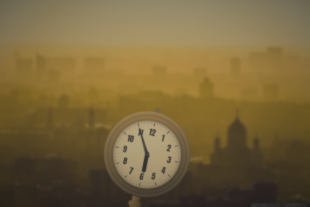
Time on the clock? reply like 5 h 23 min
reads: 5 h 55 min
